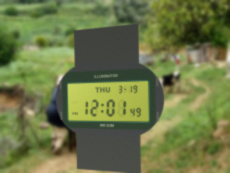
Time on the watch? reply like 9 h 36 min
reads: 12 h 01 min
